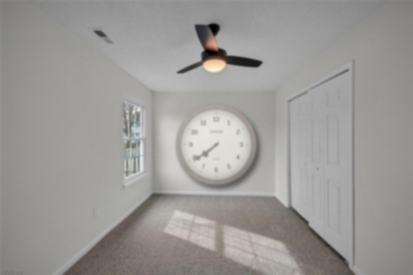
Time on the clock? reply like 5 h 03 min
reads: 7 h 39 min
